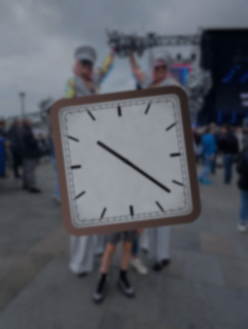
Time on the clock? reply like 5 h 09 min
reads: 10 h 22 min
